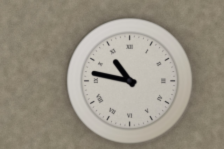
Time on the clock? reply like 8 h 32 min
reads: 10 h 47 min
